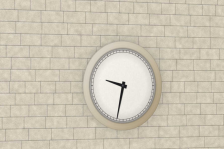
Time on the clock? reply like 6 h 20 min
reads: 9 h 32 min
